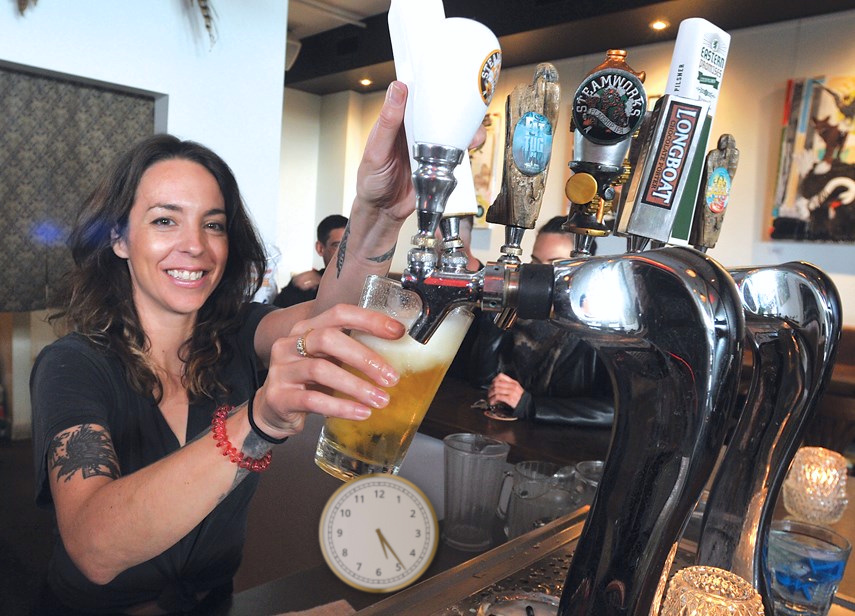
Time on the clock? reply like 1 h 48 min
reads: 5 h 24 min
